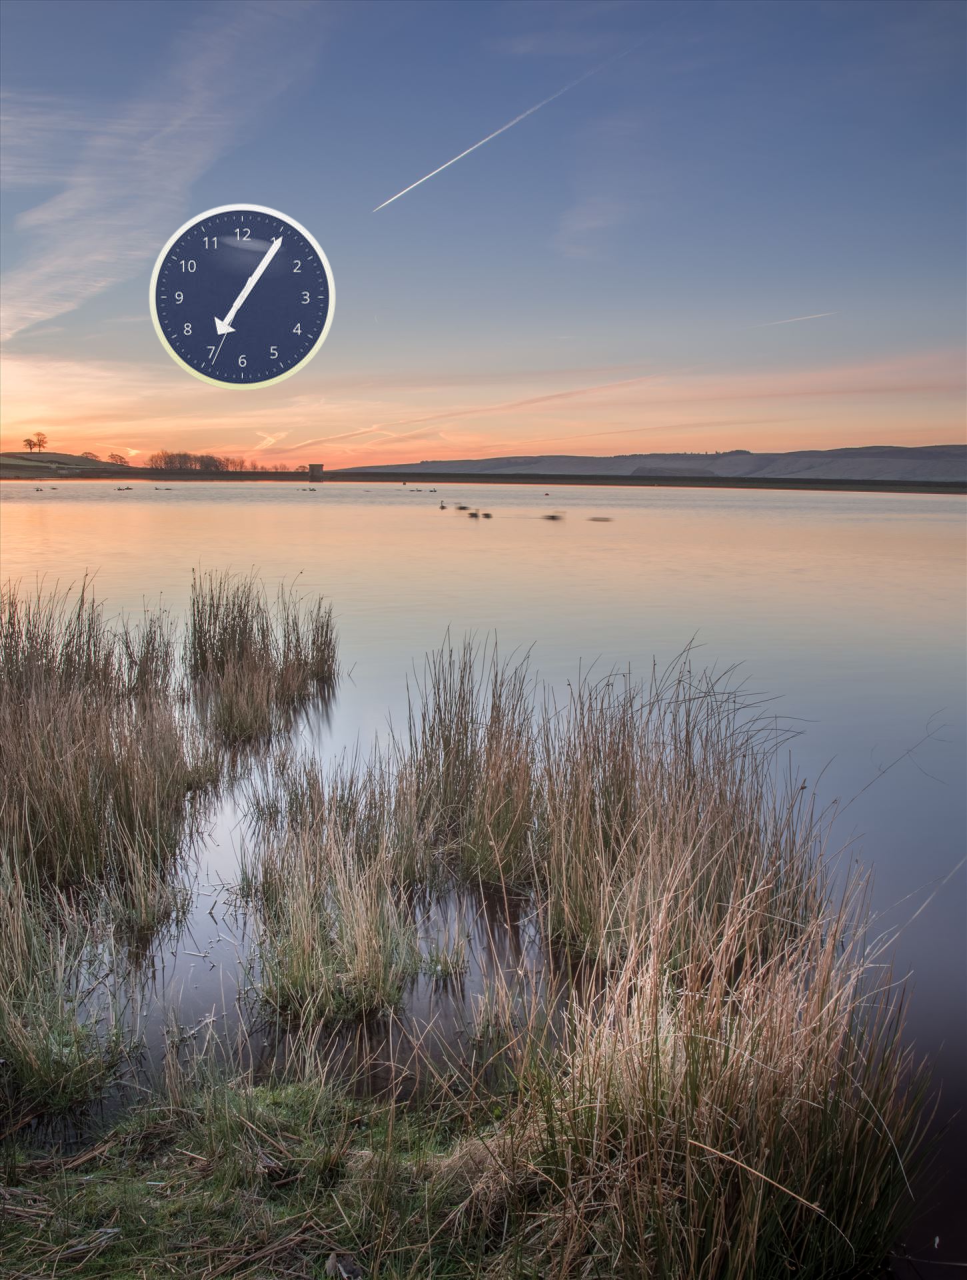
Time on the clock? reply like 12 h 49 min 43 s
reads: 7 h 05 min 34 s
